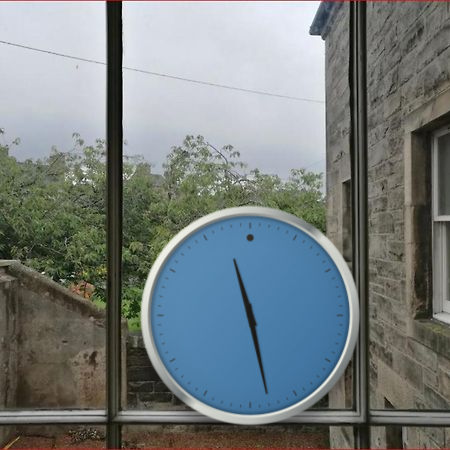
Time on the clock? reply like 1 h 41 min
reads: 11 h 28 min
